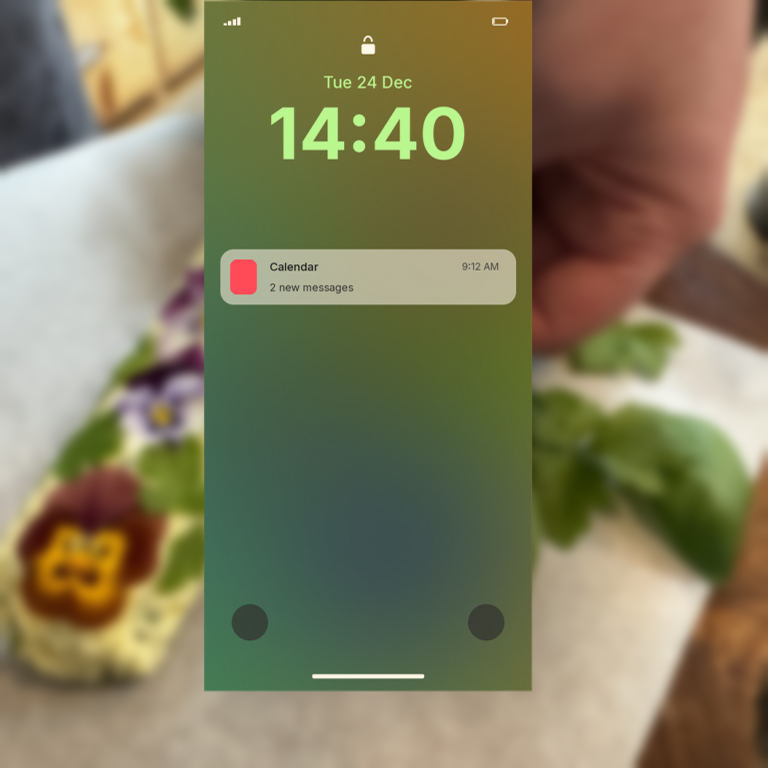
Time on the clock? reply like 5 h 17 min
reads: 14 h 40 min
